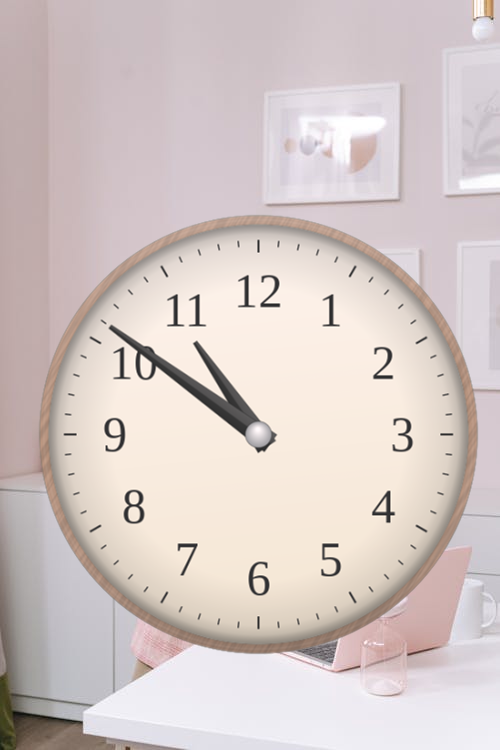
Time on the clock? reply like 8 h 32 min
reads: 10 h 51 min
